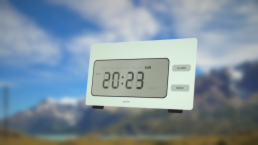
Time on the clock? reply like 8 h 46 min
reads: 20 h 23 min
